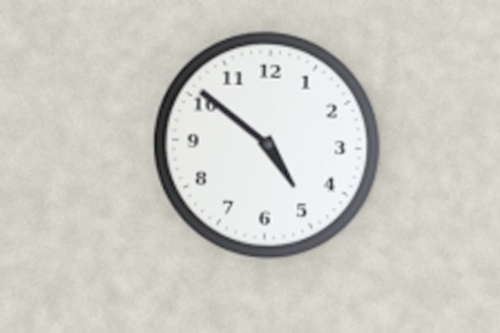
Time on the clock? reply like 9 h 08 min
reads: 4 h 51 min
